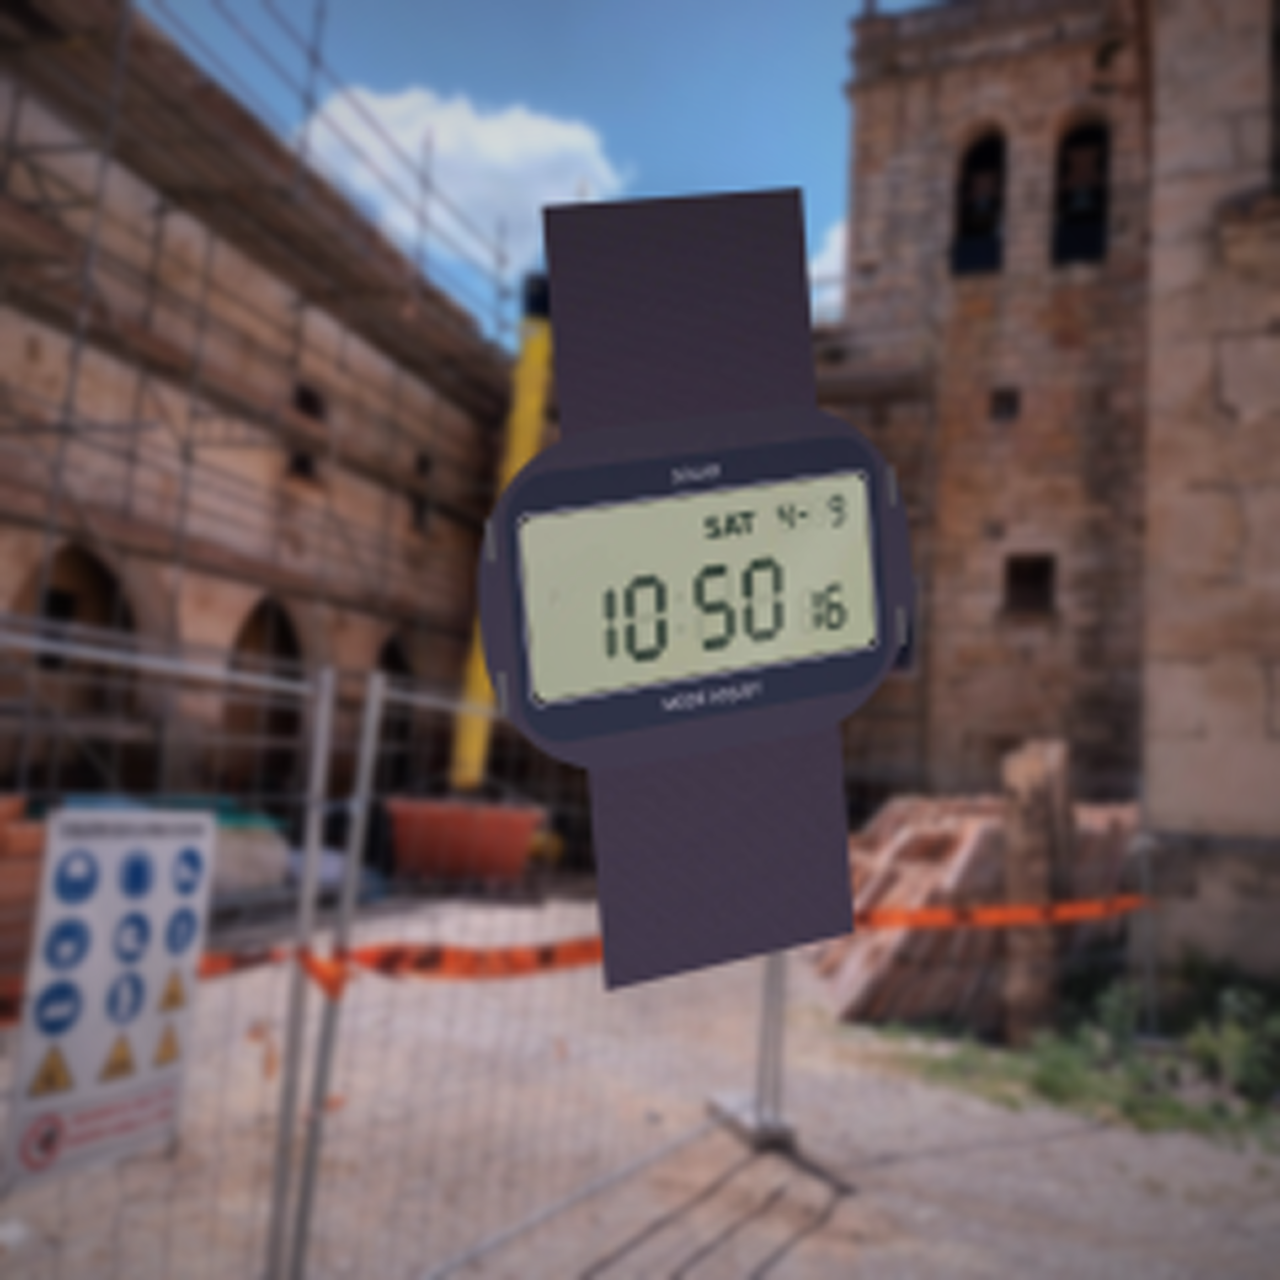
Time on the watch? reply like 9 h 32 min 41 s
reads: 10 h 50 min 16 s
